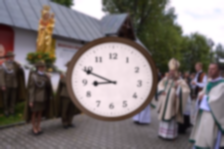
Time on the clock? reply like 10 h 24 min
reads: 8 h 49 min
